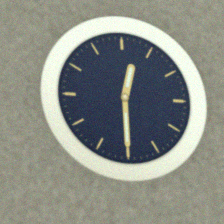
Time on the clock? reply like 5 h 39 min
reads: 12 h 30 min
